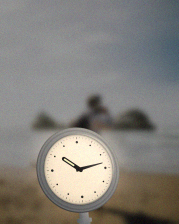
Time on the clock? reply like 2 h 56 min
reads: 10 h 13 min
